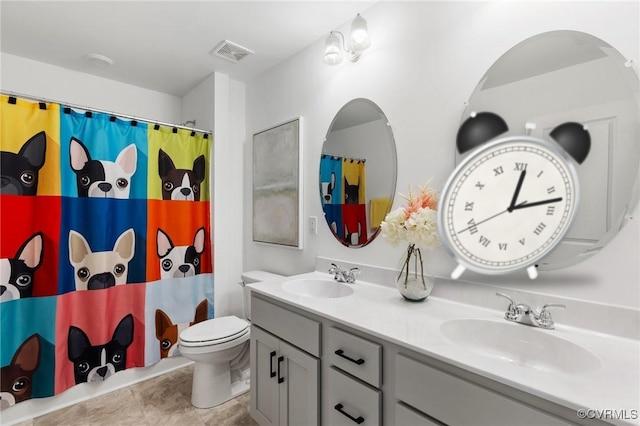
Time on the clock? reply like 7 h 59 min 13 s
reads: 12 h 12 min 40 s
